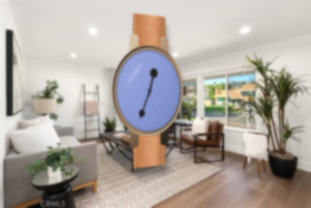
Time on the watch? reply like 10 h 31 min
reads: 12 h 34 min
